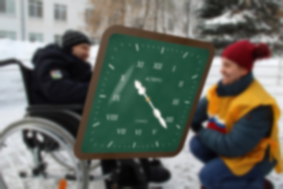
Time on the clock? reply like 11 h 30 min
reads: 10 h 22 min
